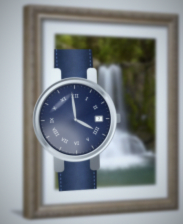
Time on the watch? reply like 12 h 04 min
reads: 3 h 59 min
